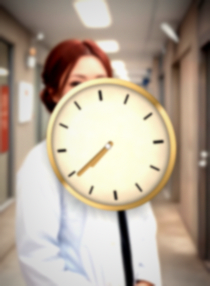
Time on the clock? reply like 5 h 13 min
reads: 7 h 39 min
